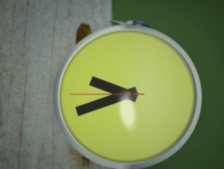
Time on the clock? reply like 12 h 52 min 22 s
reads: 9 h 41 min 45 s
